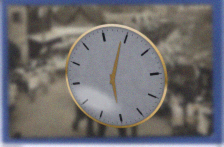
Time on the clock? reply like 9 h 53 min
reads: 6 h 04 min
